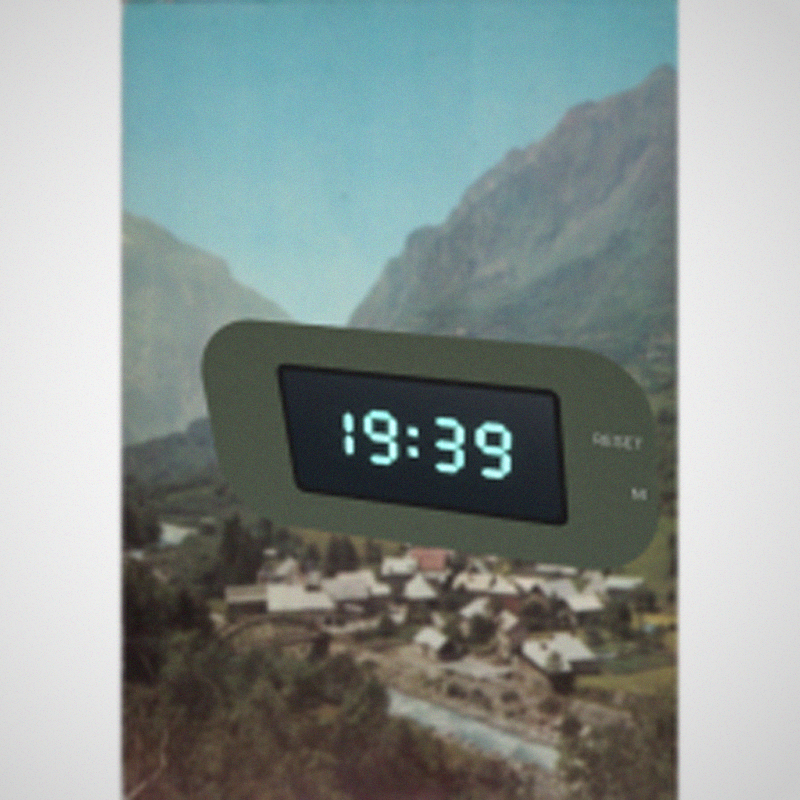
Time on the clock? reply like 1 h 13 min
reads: 19 h 39 min
